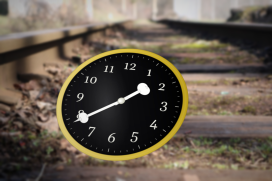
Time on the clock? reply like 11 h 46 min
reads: 1 h 39 min
